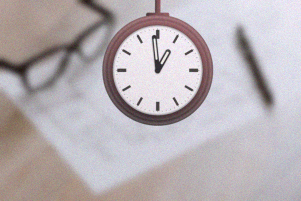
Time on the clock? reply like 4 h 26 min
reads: 12 h 59 min
